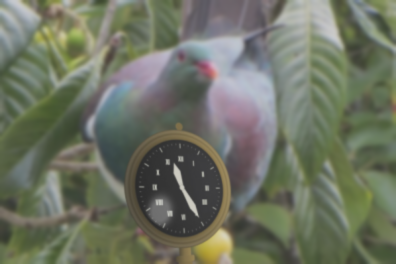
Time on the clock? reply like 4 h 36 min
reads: 11 h 25 min
